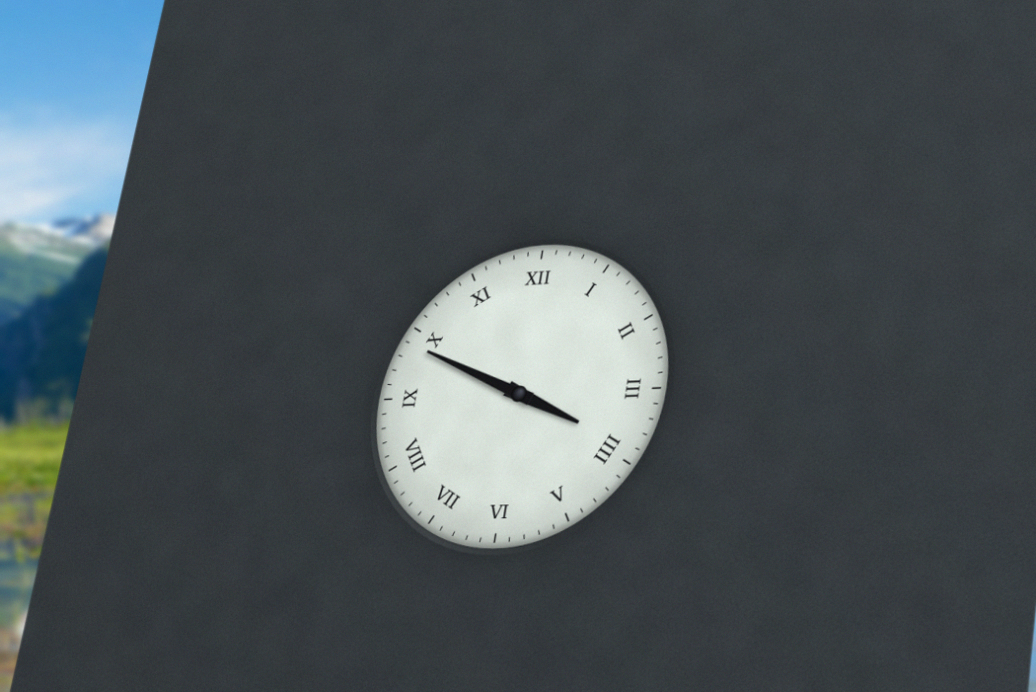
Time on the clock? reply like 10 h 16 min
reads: 3 h 49 min
